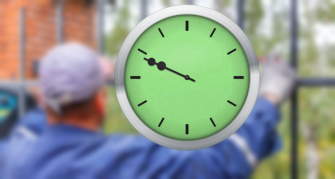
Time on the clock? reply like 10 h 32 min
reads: 9 h 49 min
